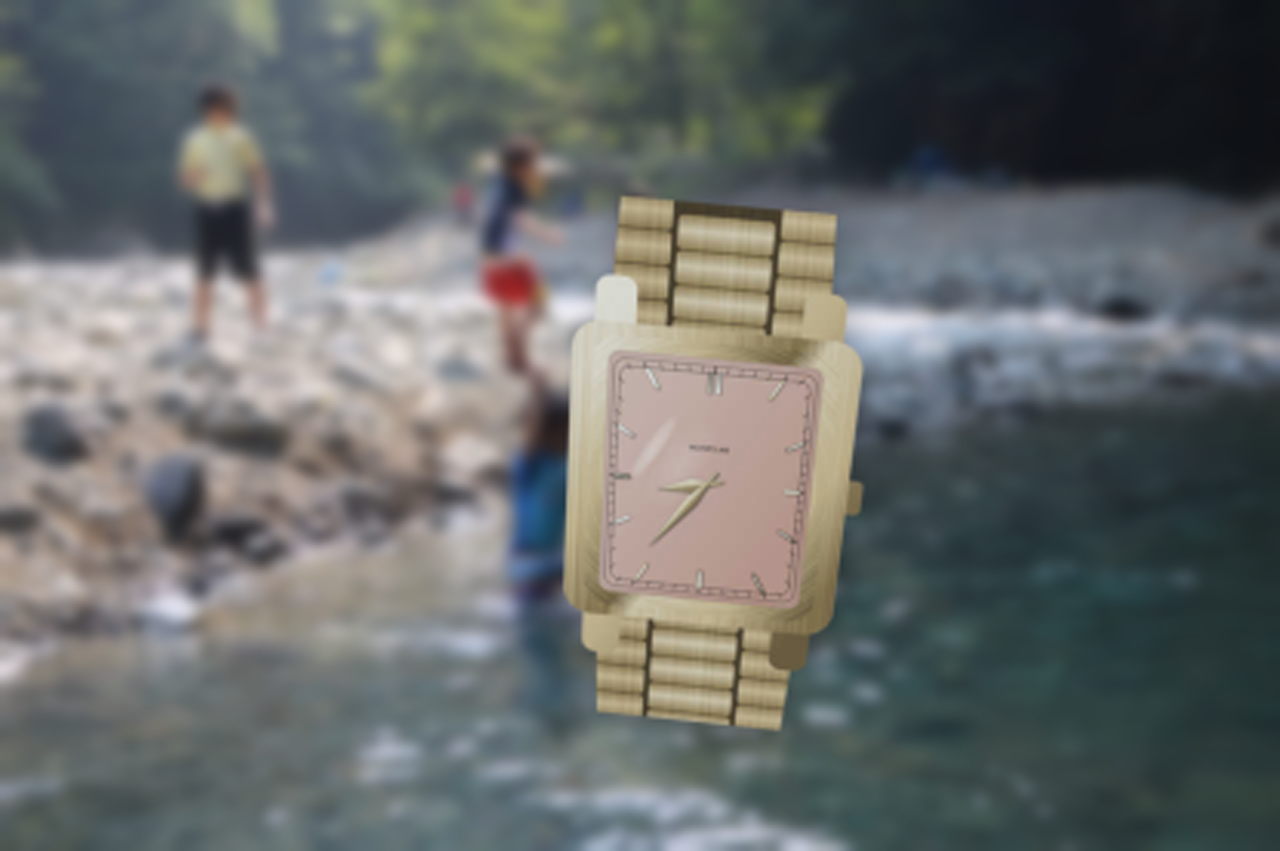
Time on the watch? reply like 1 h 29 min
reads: 8 h 36 min
